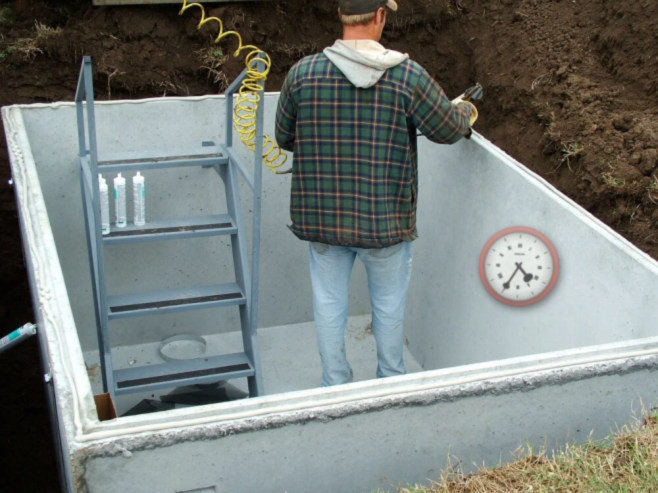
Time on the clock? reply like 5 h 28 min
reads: 4 h 35 min
